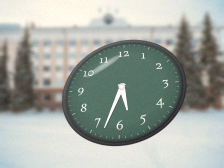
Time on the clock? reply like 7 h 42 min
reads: 5 h 33 min
